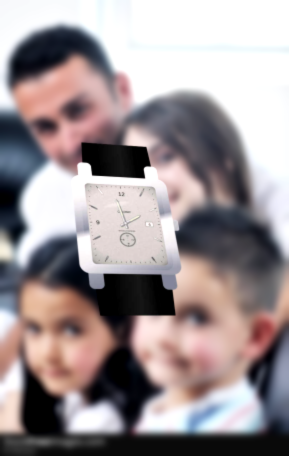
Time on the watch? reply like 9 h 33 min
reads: 1 h 58 min
